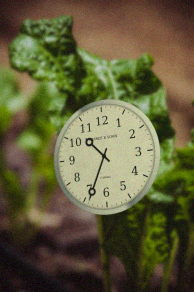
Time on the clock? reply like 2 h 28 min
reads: 10 h 34 min
